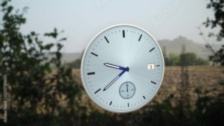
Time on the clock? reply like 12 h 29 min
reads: 9 h 39 min
